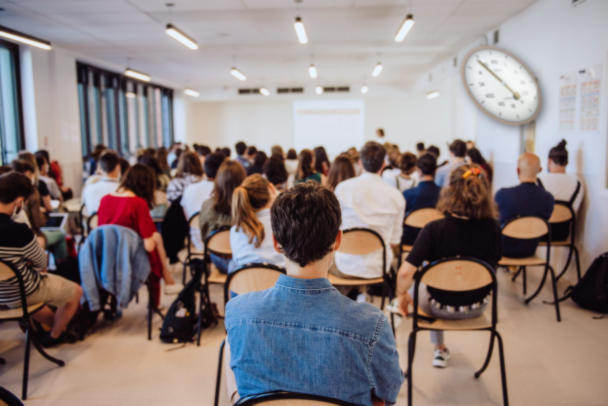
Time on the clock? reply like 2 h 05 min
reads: 4 h 54 min
